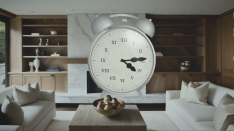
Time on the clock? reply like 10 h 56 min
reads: 4 h 14 min
